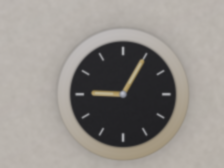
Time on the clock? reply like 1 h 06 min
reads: 9 h 05 min
